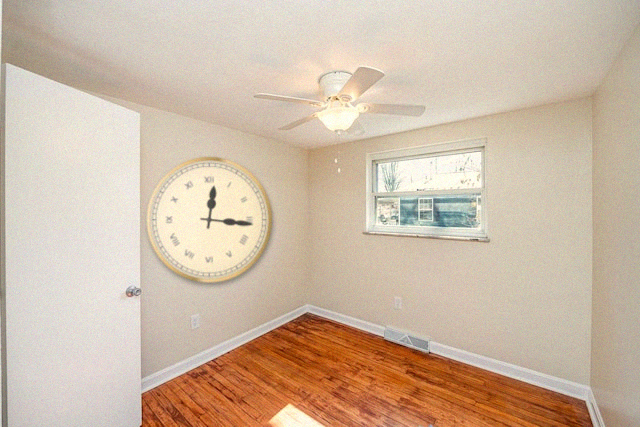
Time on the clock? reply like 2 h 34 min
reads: 12 h 16 min
